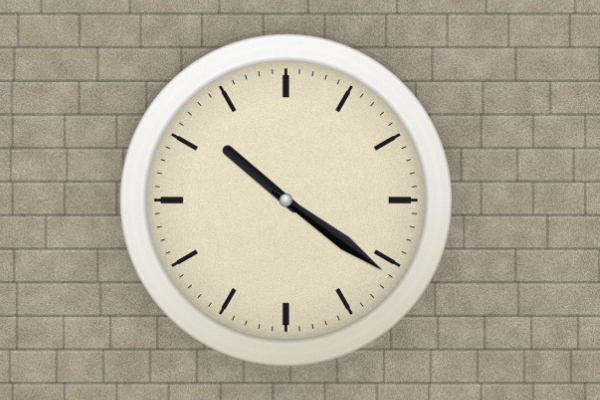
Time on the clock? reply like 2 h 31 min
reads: 10 h 21 min
